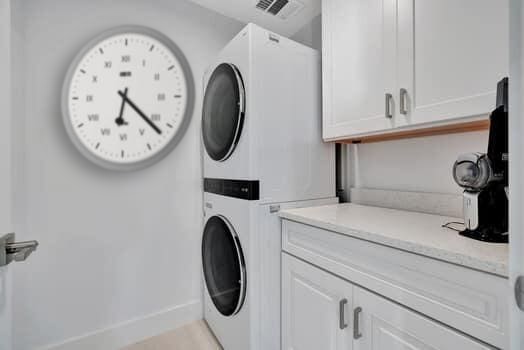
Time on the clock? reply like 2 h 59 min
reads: 6 h 22 min
